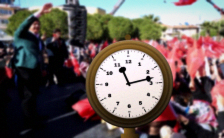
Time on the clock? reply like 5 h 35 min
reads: 11 h 13 min
